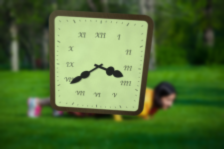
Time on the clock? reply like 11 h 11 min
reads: 3 h 39 min
